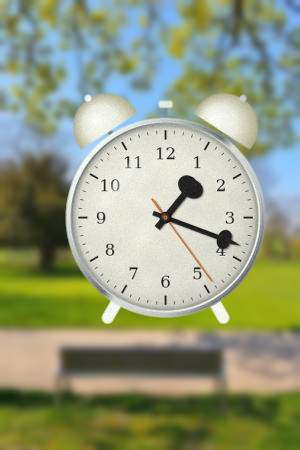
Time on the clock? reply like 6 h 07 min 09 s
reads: 1 h 18 min 24 s
